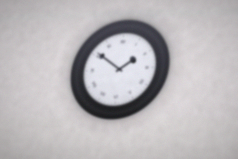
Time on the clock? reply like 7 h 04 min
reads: 1 h 51 min
